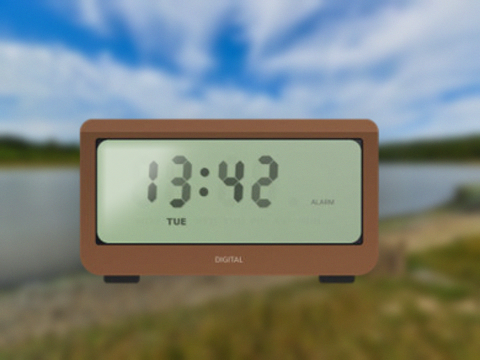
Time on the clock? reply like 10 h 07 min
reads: 13 h 42 min
